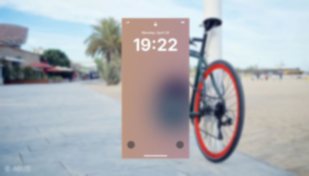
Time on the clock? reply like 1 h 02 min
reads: 19 h 22 min
